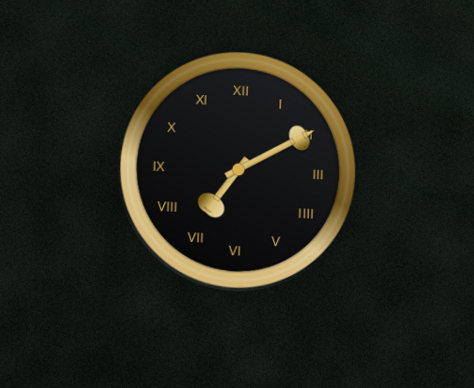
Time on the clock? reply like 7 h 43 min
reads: 7 h 10 min
